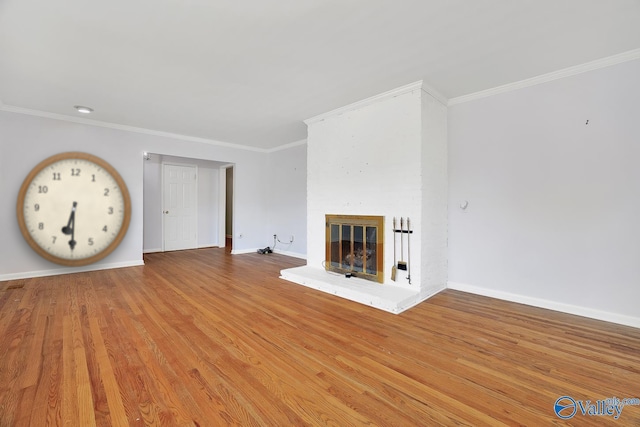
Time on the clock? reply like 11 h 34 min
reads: 6 h 30 min
